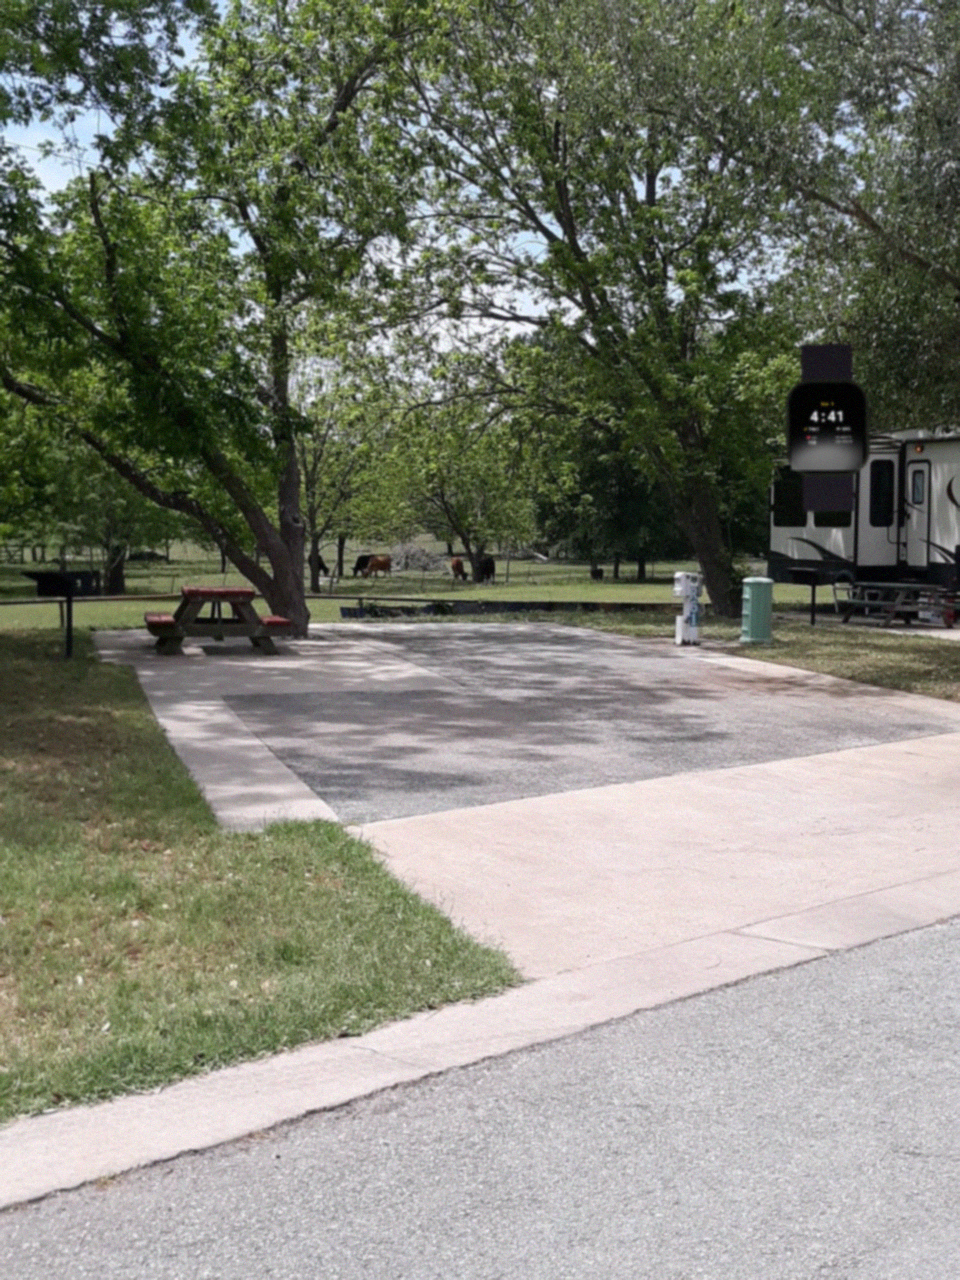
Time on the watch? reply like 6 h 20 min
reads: 4 h 41 min
